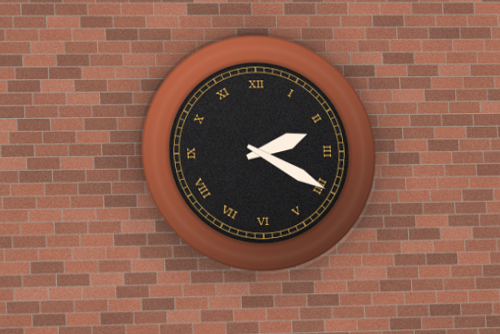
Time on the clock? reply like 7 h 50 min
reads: 2 h 20 min
